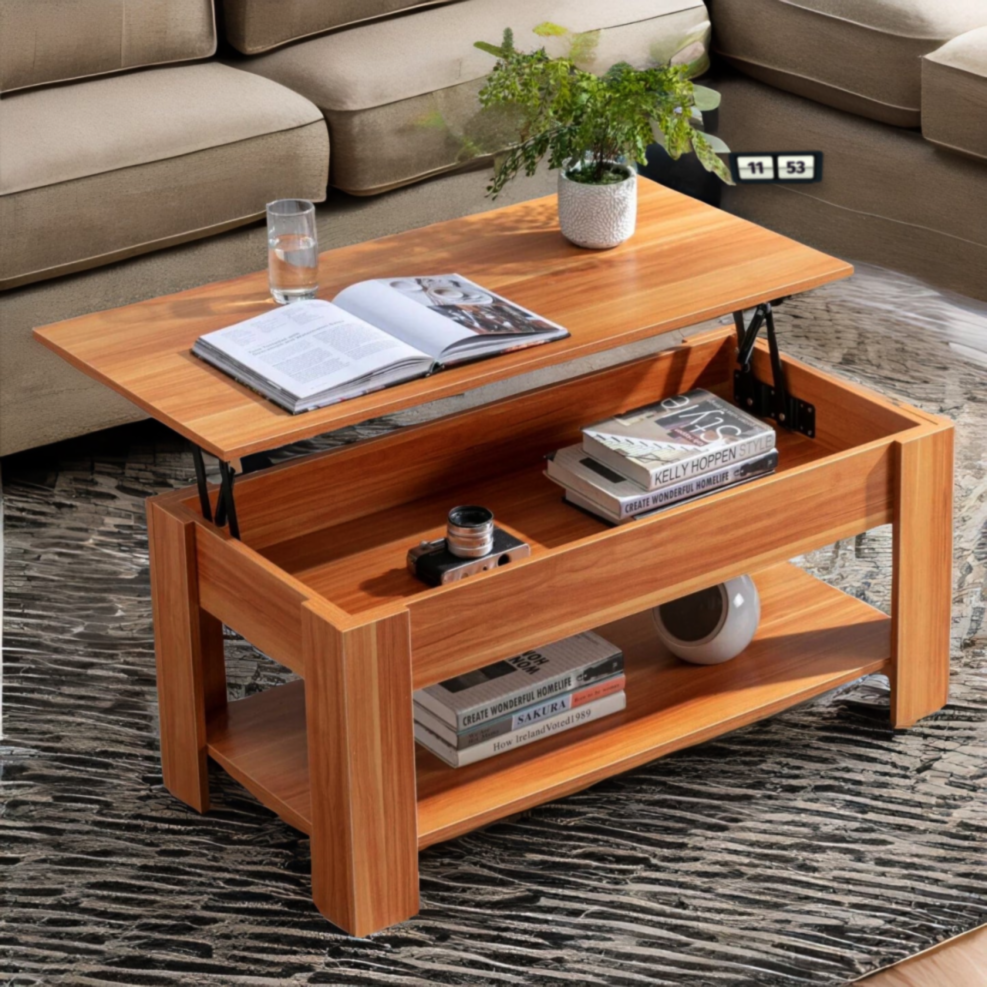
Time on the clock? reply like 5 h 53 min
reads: 11 h 53 min
